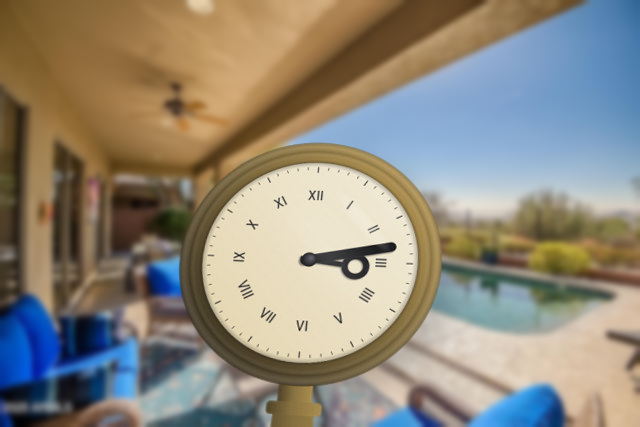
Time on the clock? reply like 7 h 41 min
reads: 3 h 13 min
